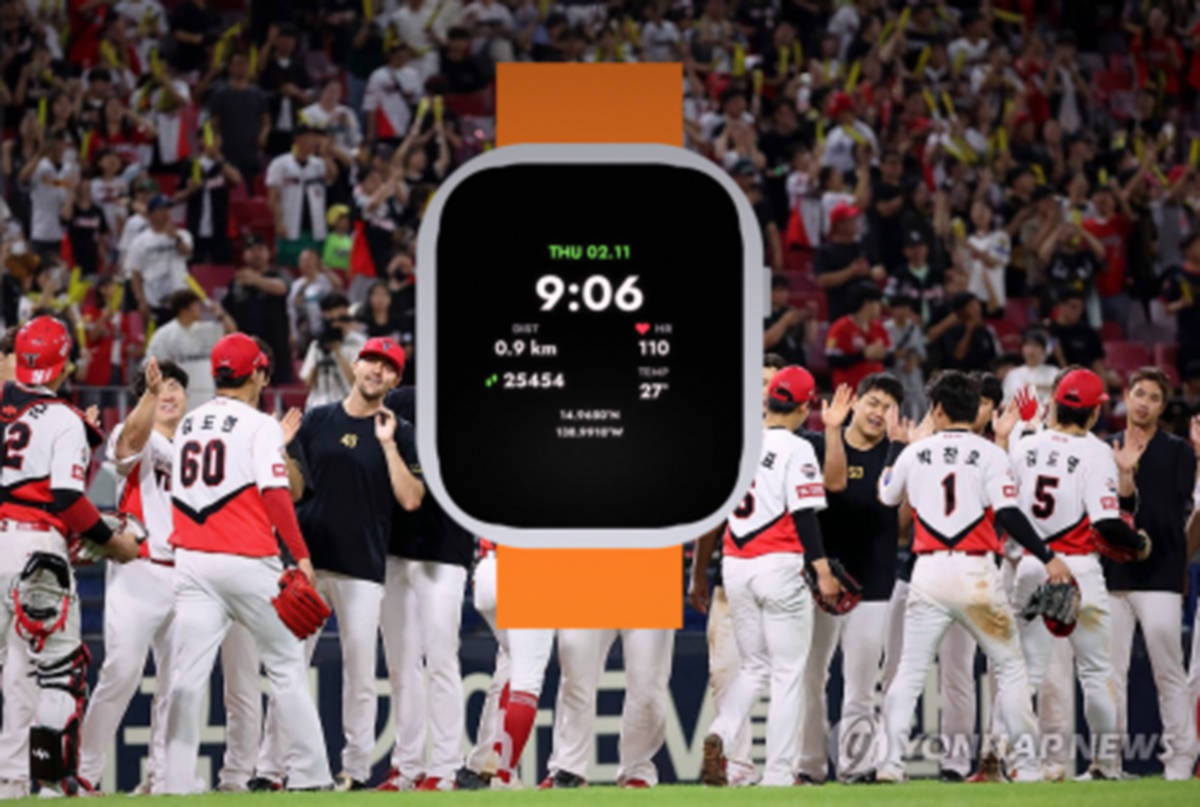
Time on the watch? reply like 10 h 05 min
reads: 9 h 06 min
